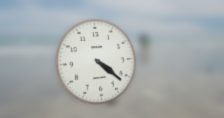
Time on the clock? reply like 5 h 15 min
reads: 4 h 22 min
